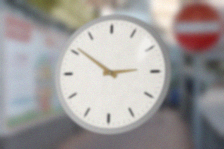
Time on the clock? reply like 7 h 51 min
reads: 2 h 51 min
